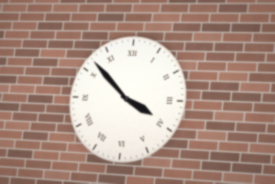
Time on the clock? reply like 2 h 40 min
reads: 3 h 52 min
